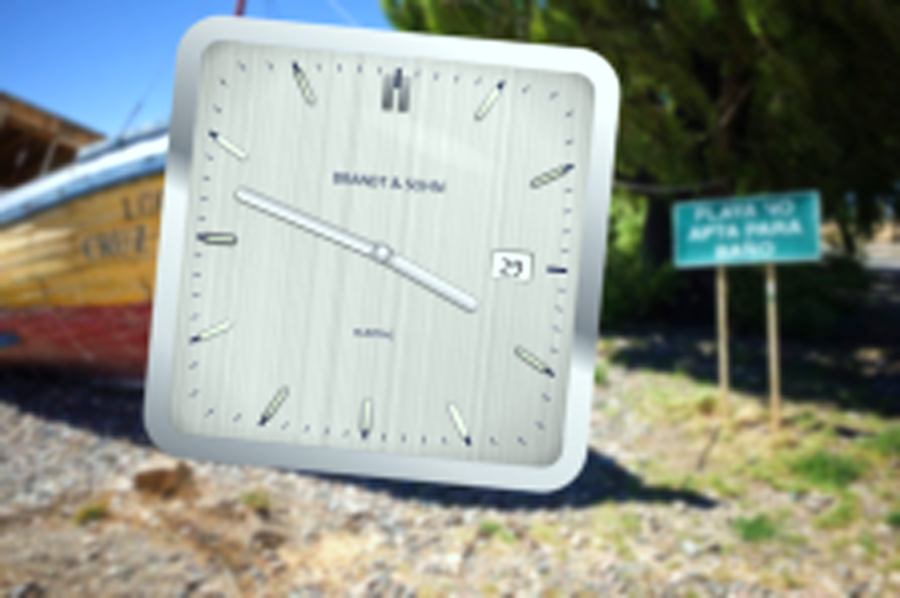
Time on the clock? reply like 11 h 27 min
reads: 3 h 48 min
